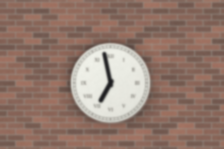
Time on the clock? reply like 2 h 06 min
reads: 6 h 58 min
